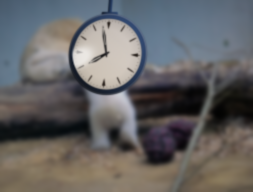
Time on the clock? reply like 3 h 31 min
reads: 7 h 58 min
